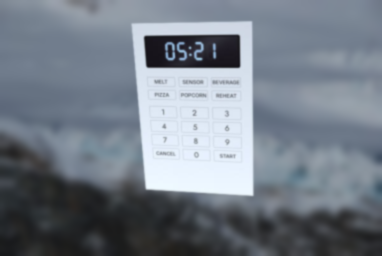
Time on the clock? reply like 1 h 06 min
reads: 5 h 21 min
